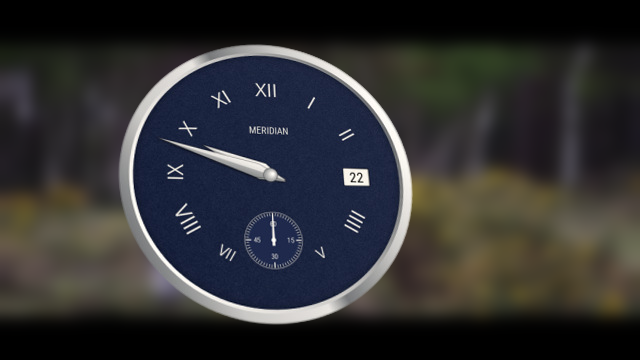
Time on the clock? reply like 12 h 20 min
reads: 9 h 48 min
